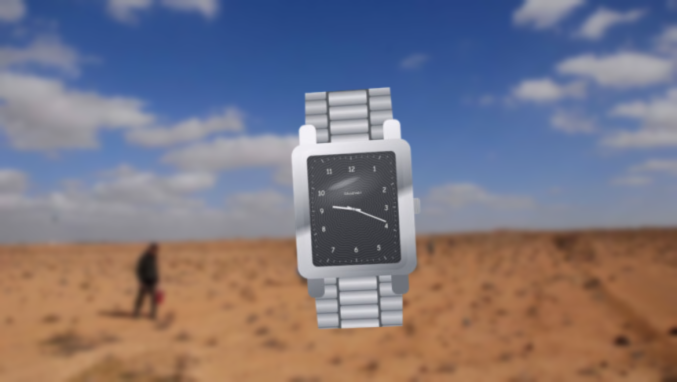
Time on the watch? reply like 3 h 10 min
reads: 9 h 19 min
